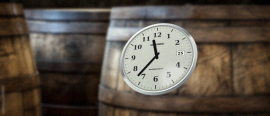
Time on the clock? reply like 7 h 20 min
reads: 11 h 37 min
